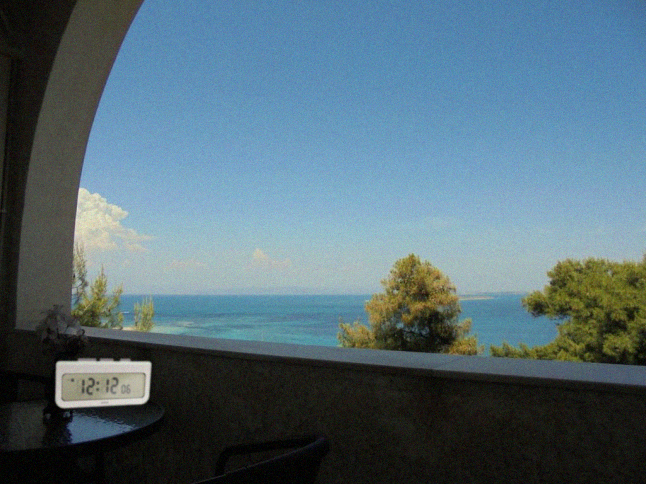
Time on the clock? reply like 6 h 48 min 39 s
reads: 12 h 12 min 06 s
